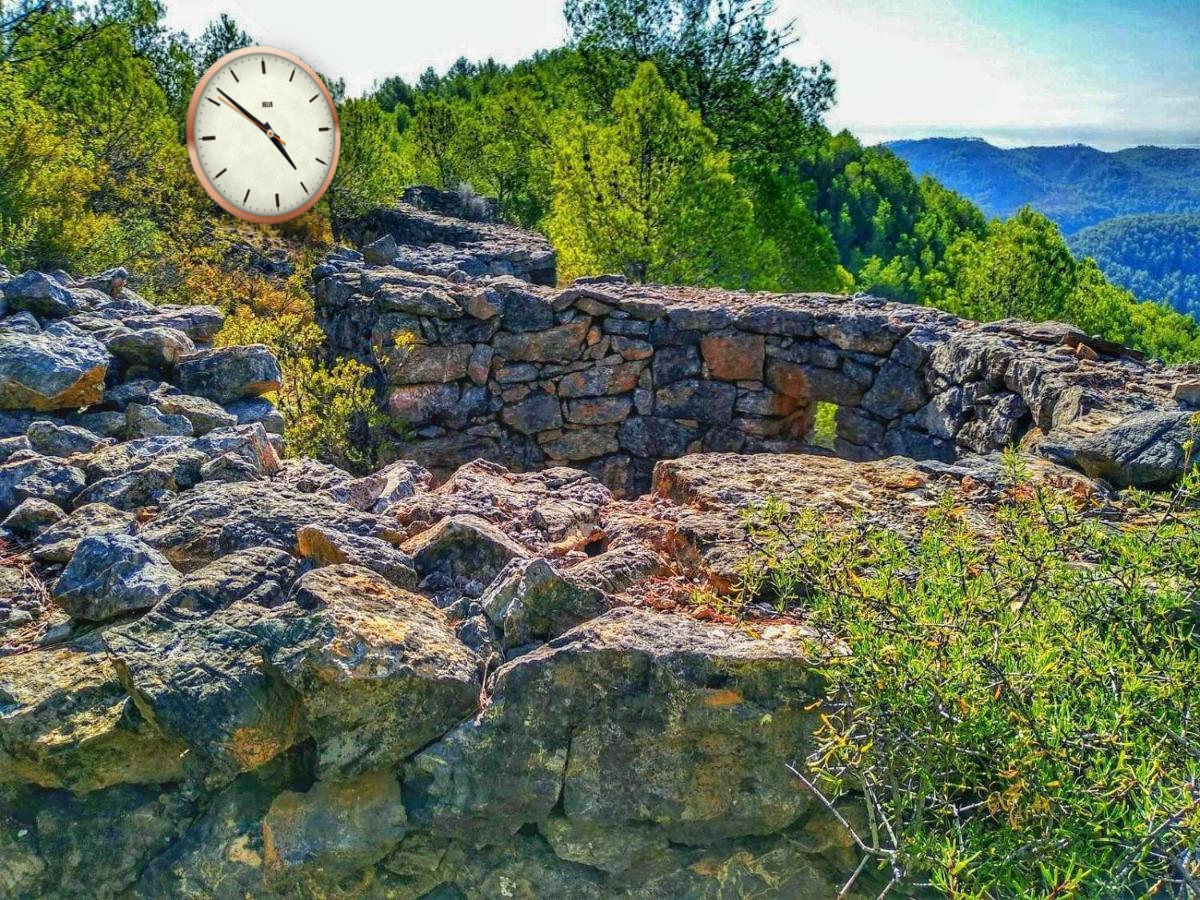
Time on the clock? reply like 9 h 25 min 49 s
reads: 4 h 51 min 51 s
